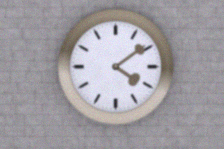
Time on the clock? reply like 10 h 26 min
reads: 4 h 09 min
